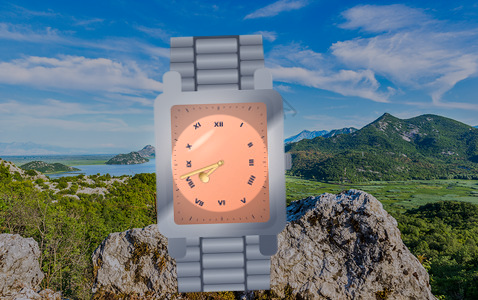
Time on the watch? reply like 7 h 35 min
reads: 7 h 42 min
